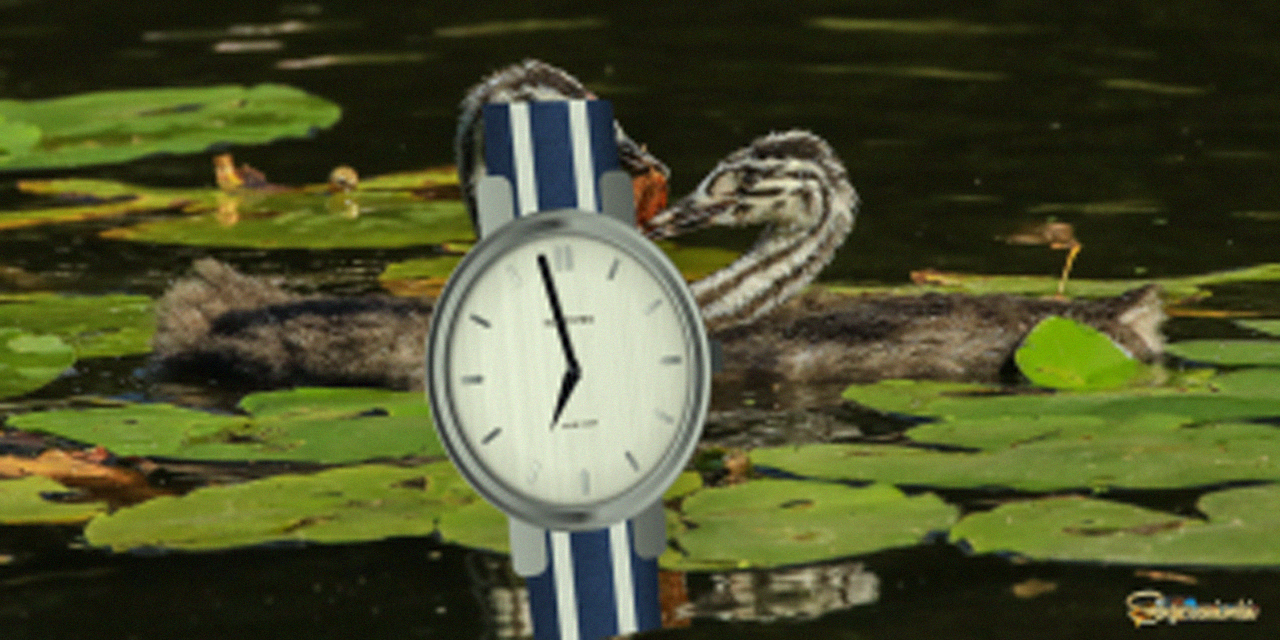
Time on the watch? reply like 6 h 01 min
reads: 6 h 58 min
